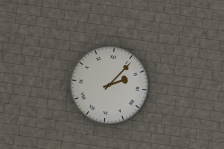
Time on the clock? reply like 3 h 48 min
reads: 2 h 06 min
